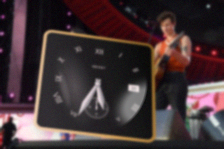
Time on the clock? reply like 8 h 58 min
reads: 5 h 34 min
